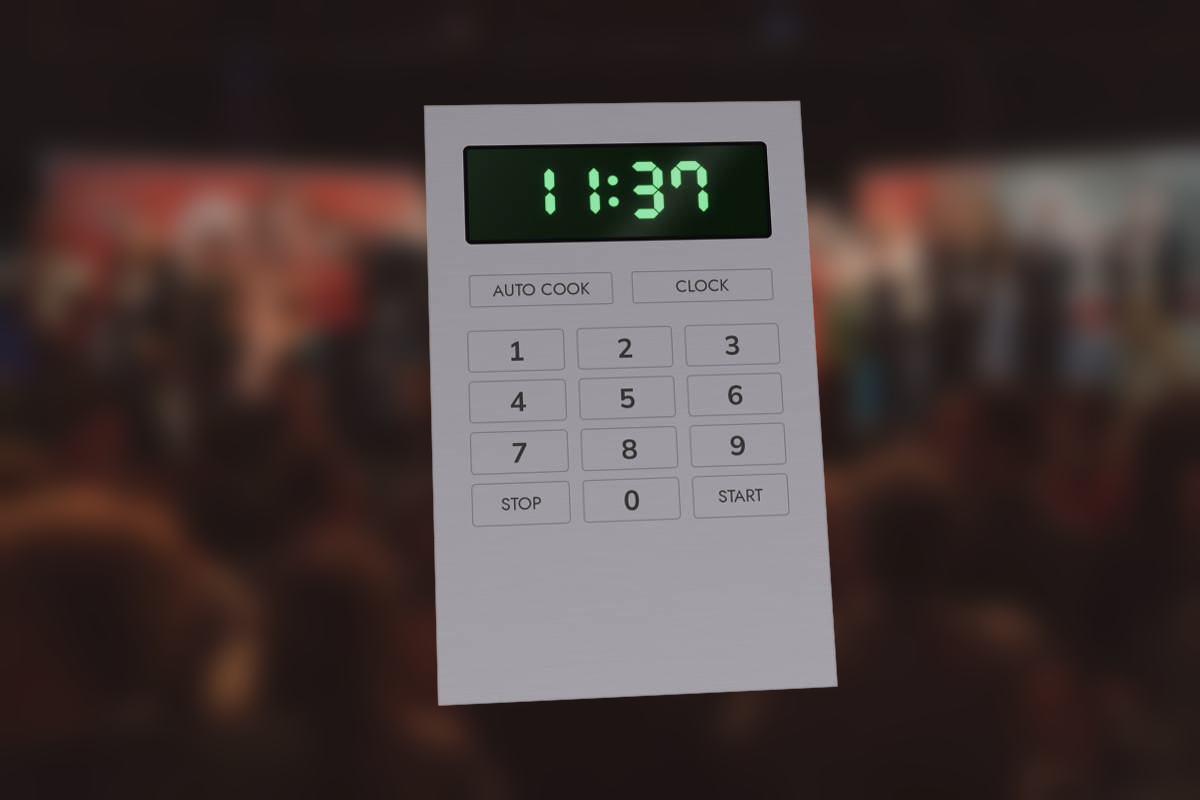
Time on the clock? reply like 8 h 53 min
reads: 11 h 37 min
